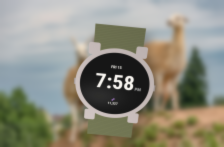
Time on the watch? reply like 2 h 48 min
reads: 7 h 58 min
